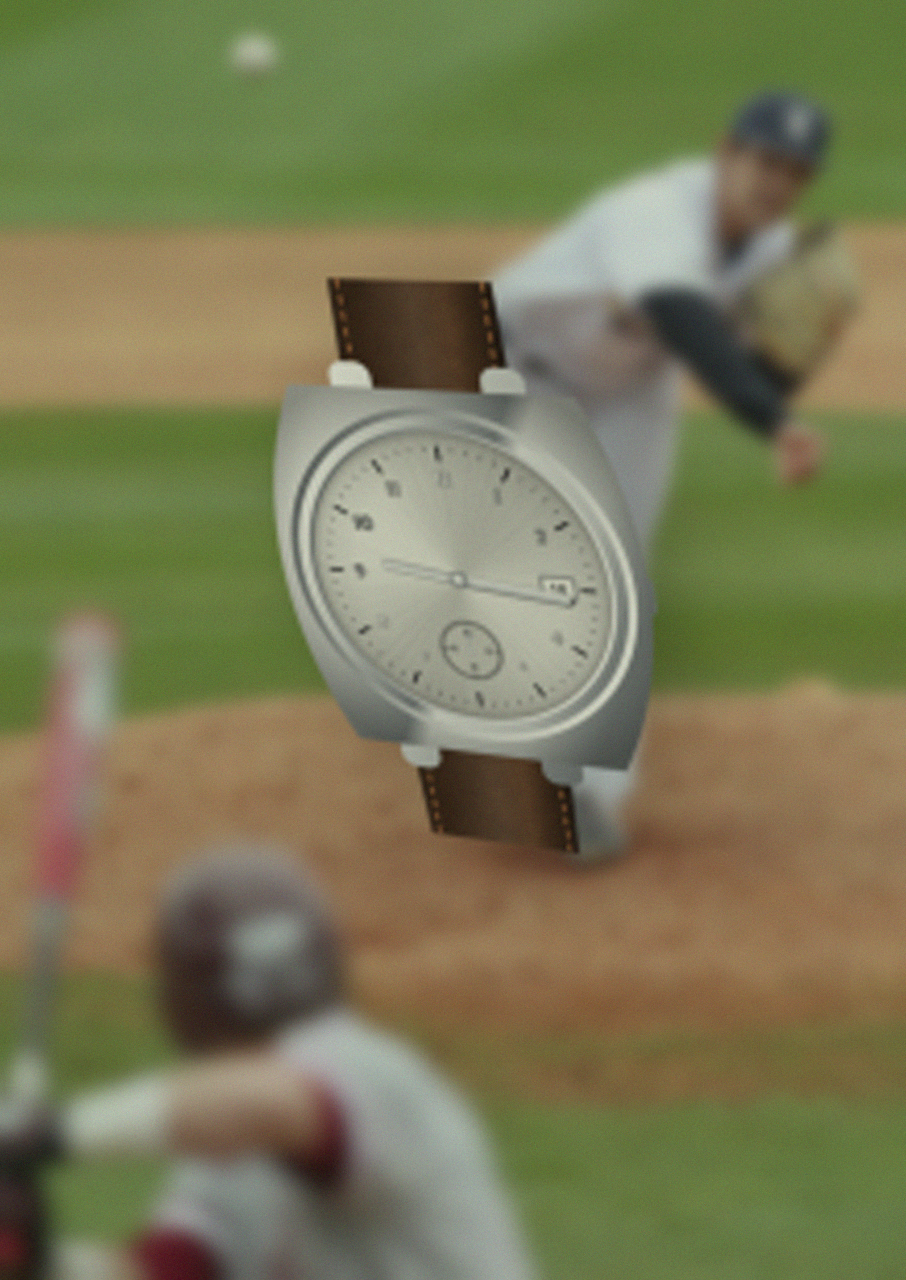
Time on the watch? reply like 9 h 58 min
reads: 9 h 16 min
